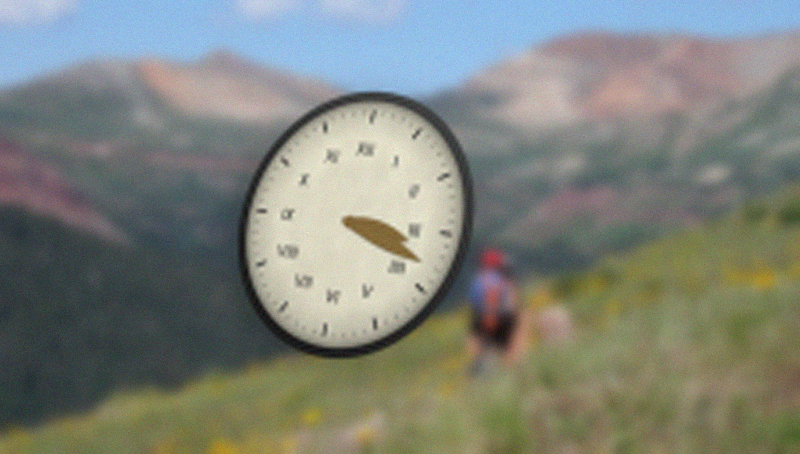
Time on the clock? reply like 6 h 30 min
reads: 3 h 18 min
